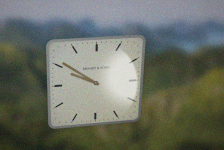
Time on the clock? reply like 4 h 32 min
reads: 9 h 51 min
